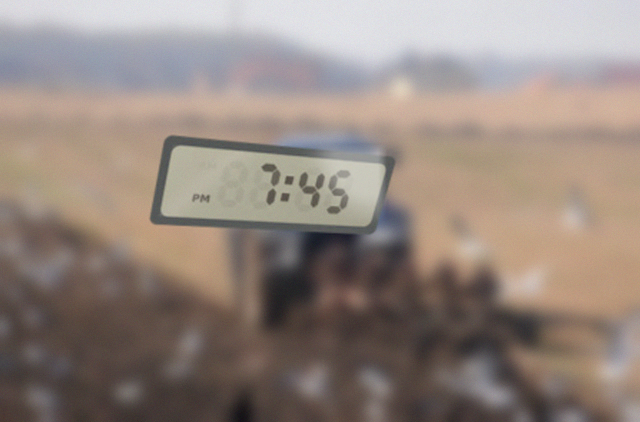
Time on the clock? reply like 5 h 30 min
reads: 7 h 45 min
